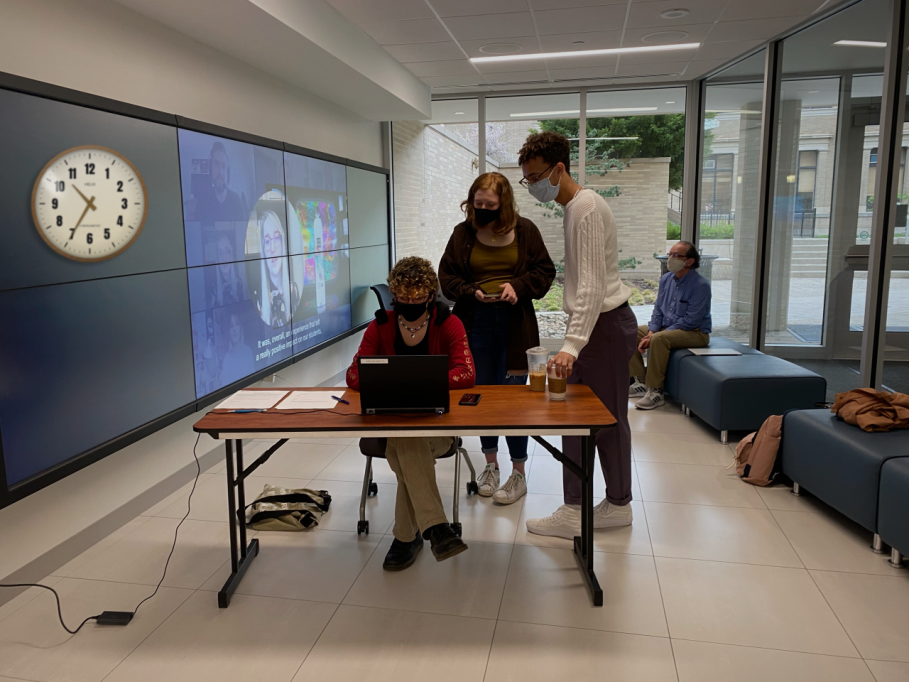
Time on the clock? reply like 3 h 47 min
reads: 10 h 35 min
